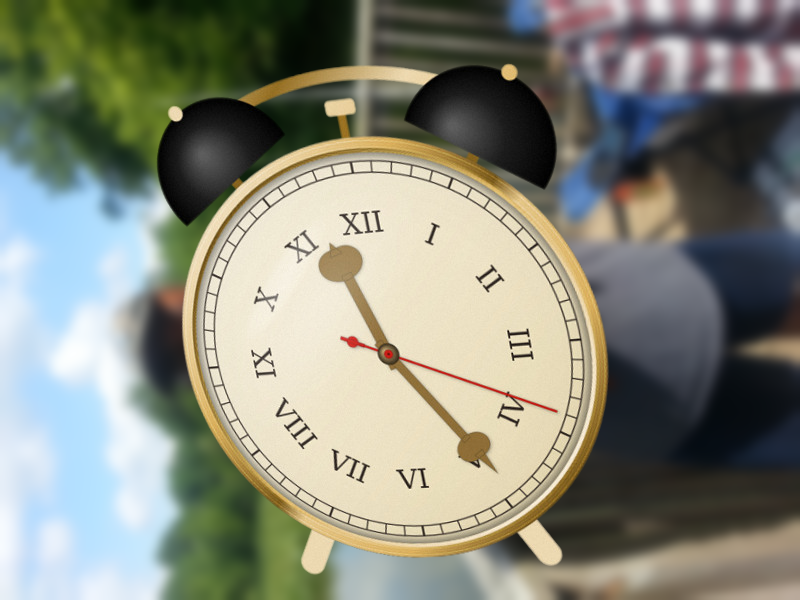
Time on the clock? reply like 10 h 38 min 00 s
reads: 11 h 24 min 19 s
